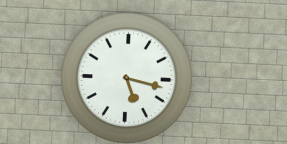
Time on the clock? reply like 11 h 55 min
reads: 5 h 17 min
